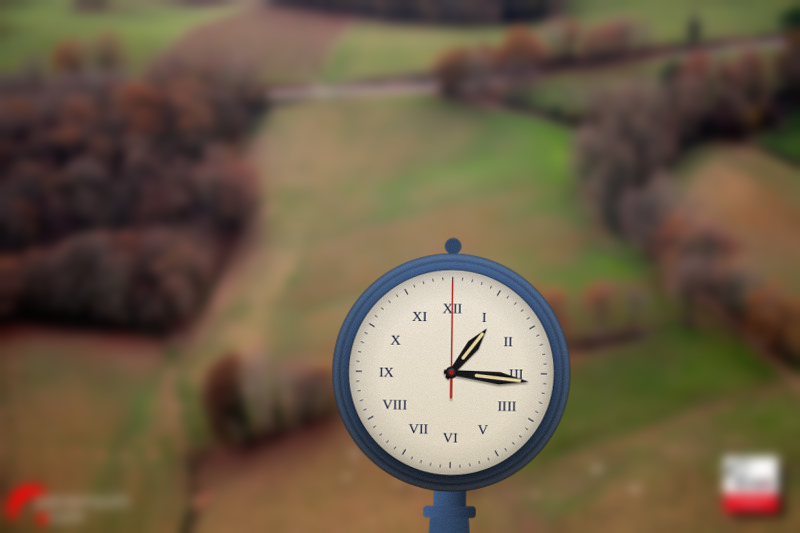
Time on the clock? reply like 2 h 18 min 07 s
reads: 1 h 16 min 00 s
